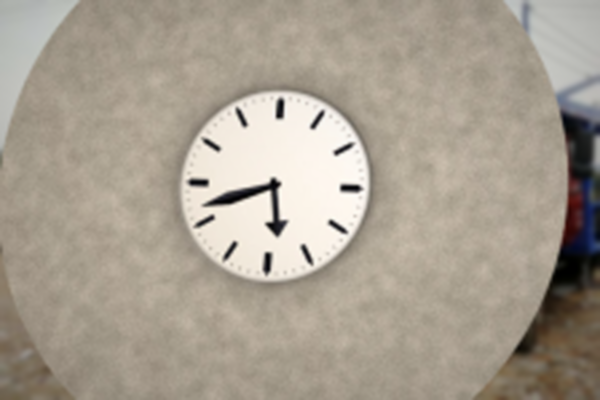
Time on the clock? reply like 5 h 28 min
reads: 5 h 42 min
